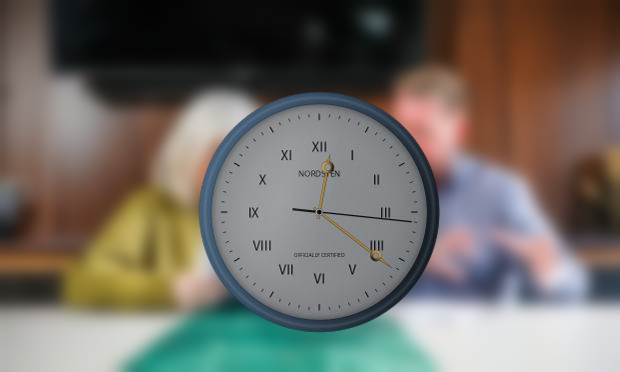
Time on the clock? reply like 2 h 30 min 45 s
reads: 12 h 21 min 16 s
